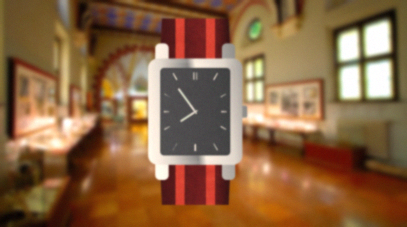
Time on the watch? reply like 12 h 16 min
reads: 7 h 54 min
